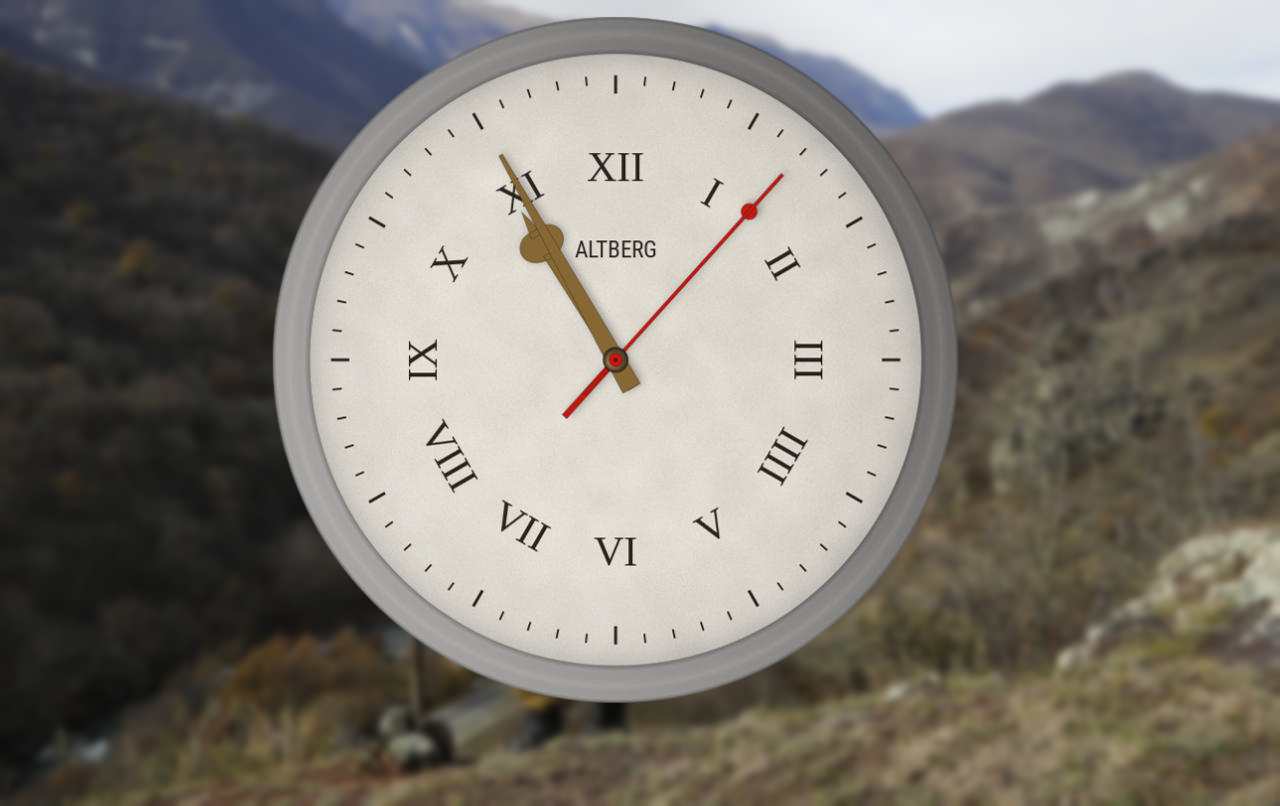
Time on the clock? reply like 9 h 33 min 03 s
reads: 10 h 55 min 07 s
